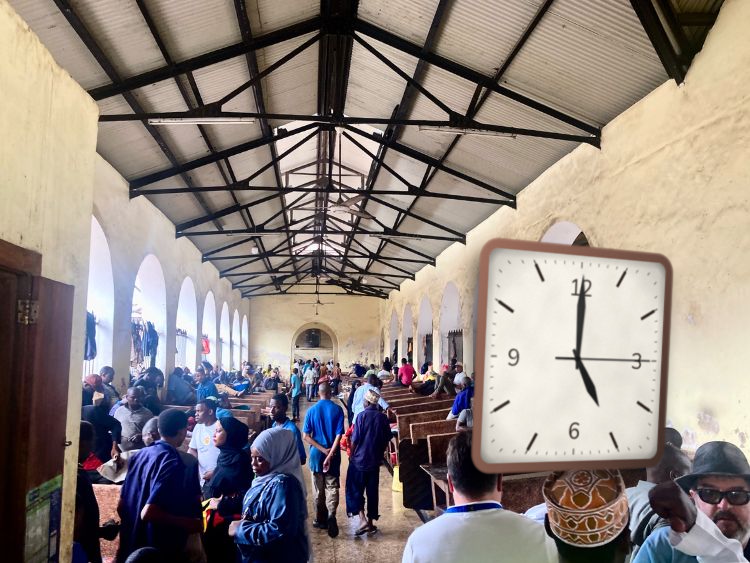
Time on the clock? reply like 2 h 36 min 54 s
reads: 5 h 00 min 15 s
